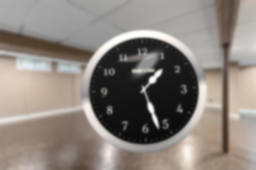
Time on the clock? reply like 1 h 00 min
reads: 1 h 27 min
